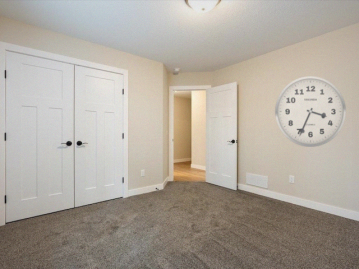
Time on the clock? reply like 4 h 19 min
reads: 3 h 34 min
